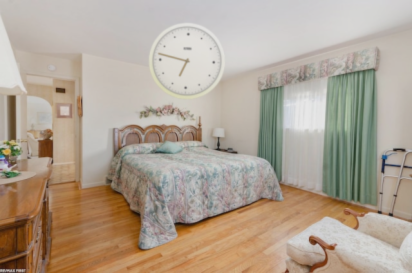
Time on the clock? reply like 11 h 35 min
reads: 6 h 47 min
